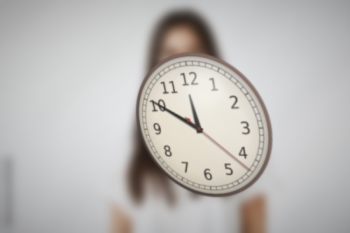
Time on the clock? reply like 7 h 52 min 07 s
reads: 11 h 50 min 22 s
